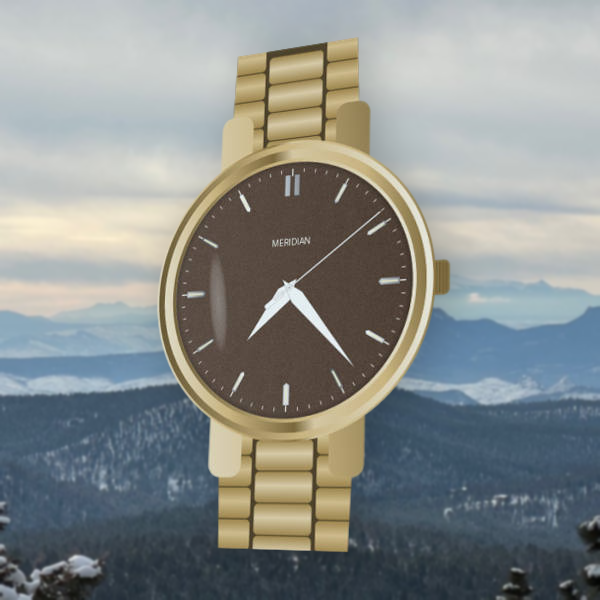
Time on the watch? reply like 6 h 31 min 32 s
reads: 7 h 23 min 09 s
